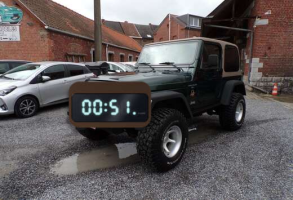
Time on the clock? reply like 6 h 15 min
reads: 0 h 51 min
